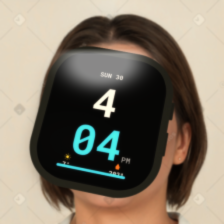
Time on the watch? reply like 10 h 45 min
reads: 4 h 04 min
